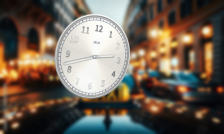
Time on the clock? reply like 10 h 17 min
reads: 2 h 42 min
